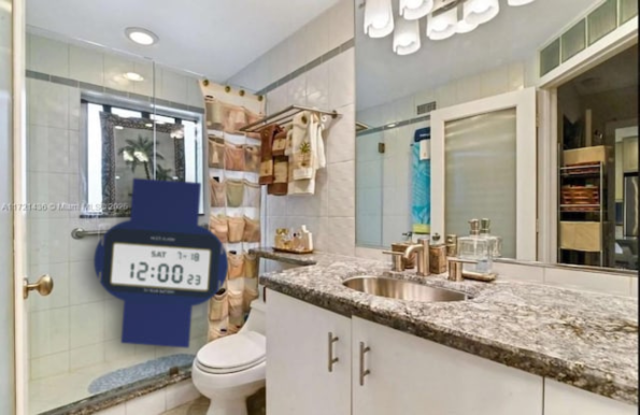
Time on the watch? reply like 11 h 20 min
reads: 12 h 00 min
